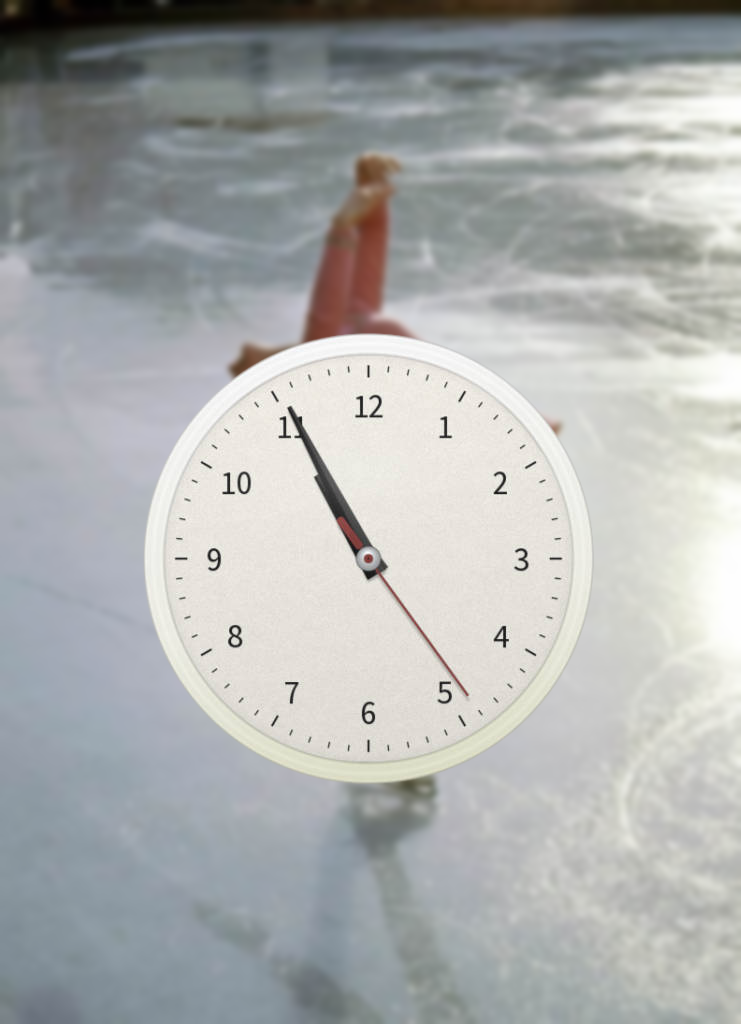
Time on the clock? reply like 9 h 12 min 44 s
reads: 10 h 55 min 24 s
